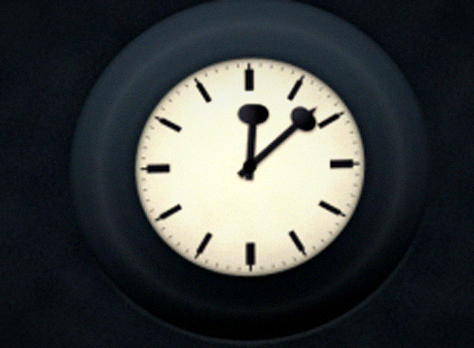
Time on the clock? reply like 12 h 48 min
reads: 12 h 08 min
